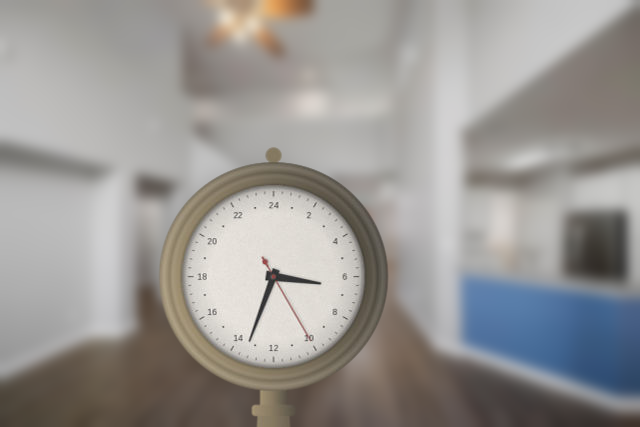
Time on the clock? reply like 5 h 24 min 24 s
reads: 6 h 33 min 25 s
